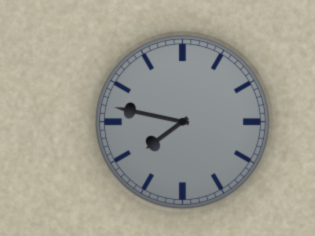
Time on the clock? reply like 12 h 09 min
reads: 7 h 47 min
